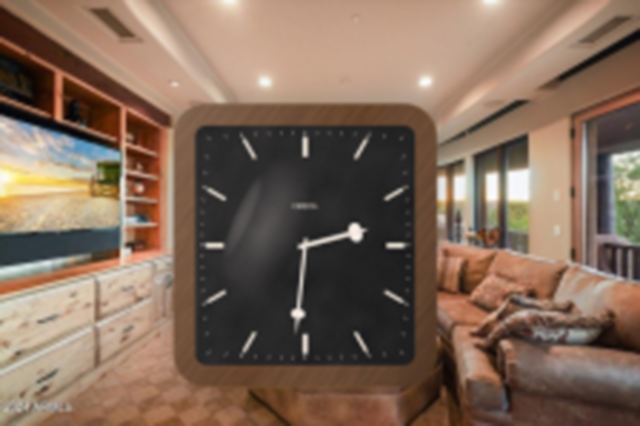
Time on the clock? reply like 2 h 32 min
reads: 2 h 31 min
